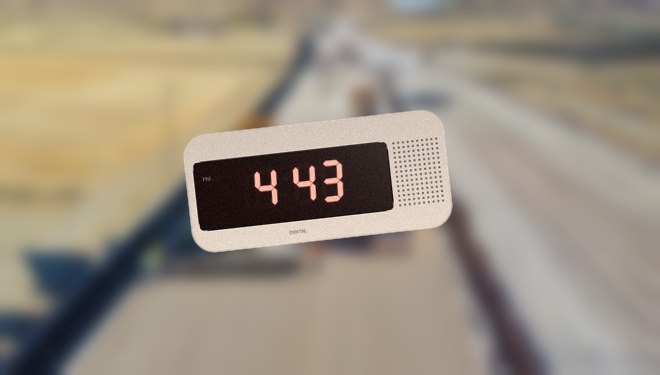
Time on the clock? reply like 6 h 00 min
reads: 4 h 43 min
